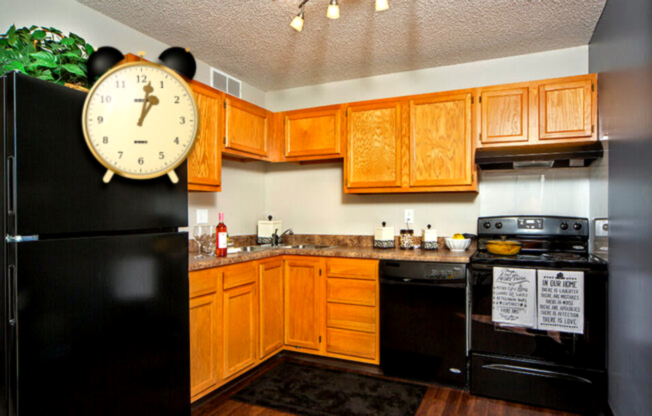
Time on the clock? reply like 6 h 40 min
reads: 1 h 02 min
